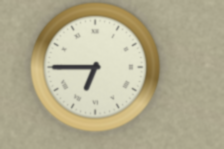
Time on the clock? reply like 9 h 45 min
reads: 6 h 45 min
